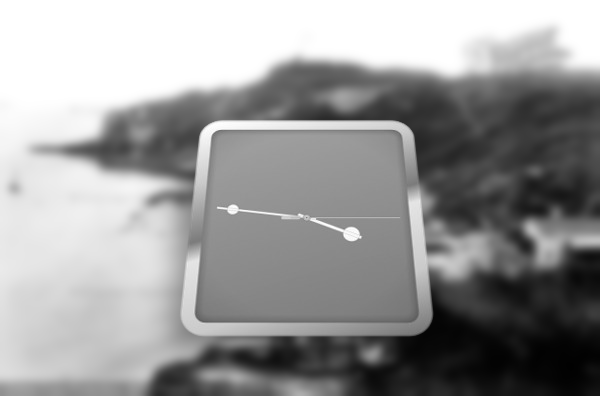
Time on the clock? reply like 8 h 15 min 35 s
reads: 3 h 46 min 15 s
